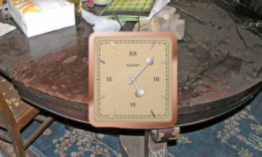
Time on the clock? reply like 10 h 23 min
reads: 5 h 07 min
